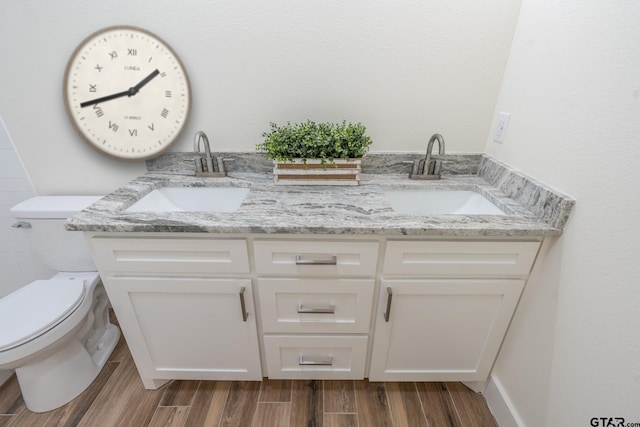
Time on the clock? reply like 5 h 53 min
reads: 1 h 42 min
